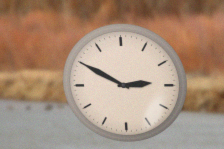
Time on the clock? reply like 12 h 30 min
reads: 2 h 50 min
